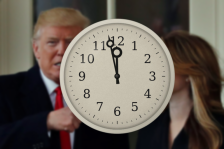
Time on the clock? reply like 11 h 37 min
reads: 11 h 58 min
